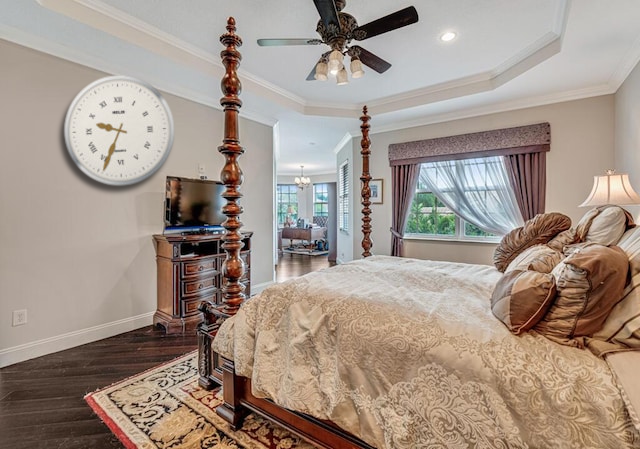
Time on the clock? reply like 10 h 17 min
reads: 9 h 34 min
